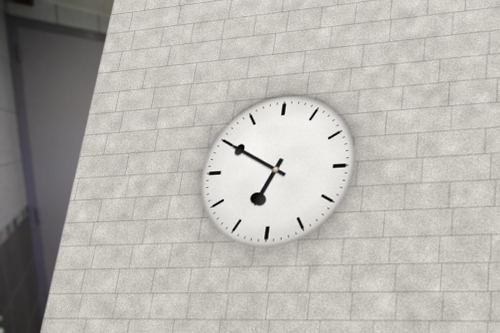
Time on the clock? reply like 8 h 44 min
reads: 6 h 50 min
